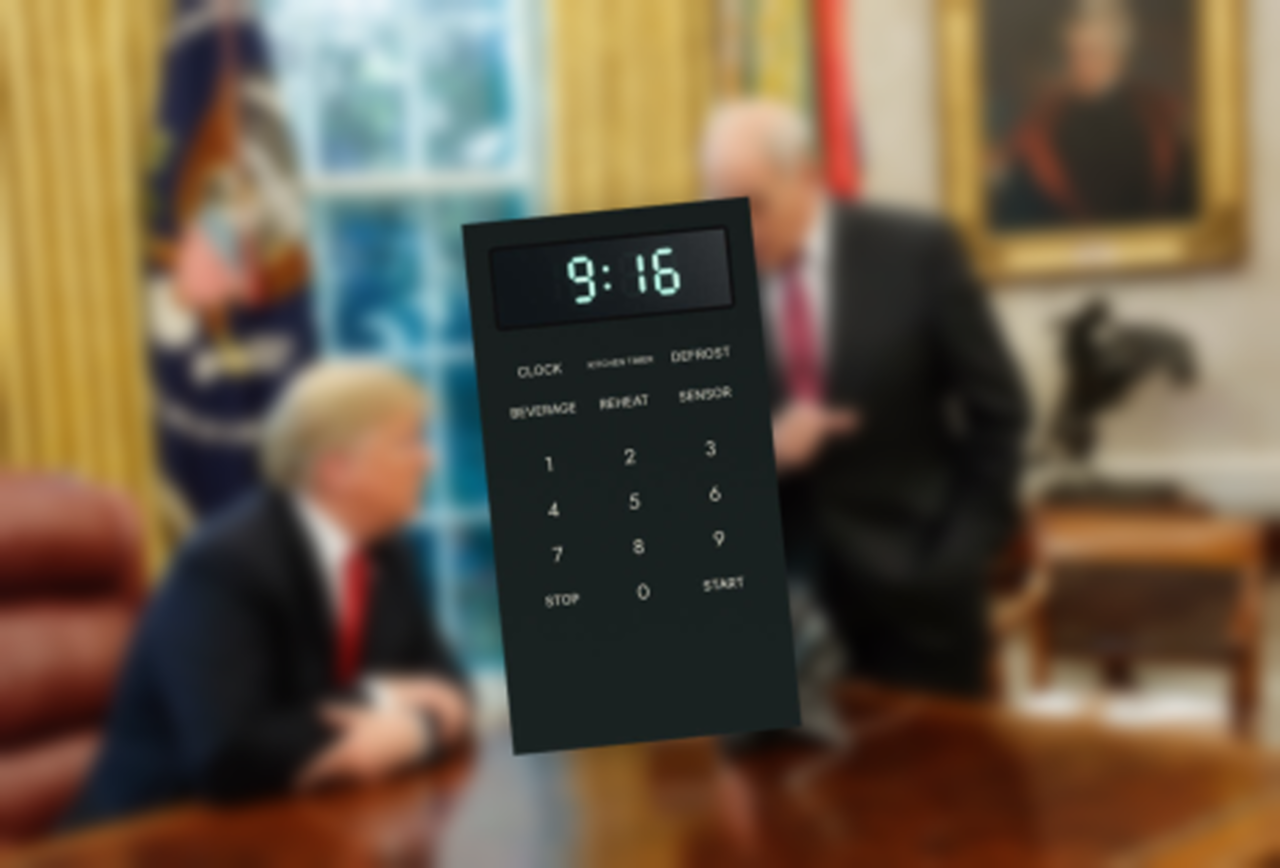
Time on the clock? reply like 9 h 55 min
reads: 9 h 16 min
